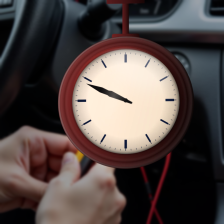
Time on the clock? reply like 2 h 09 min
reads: 9 h 49 min
